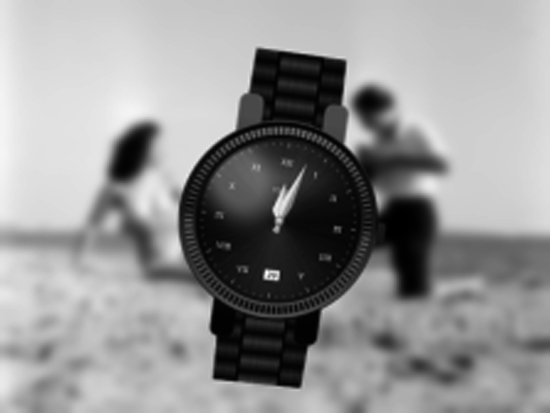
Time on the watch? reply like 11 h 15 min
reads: 12 h 03 min
